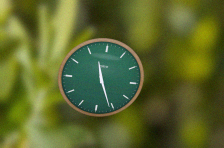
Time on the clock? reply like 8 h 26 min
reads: 11 h 26 min
